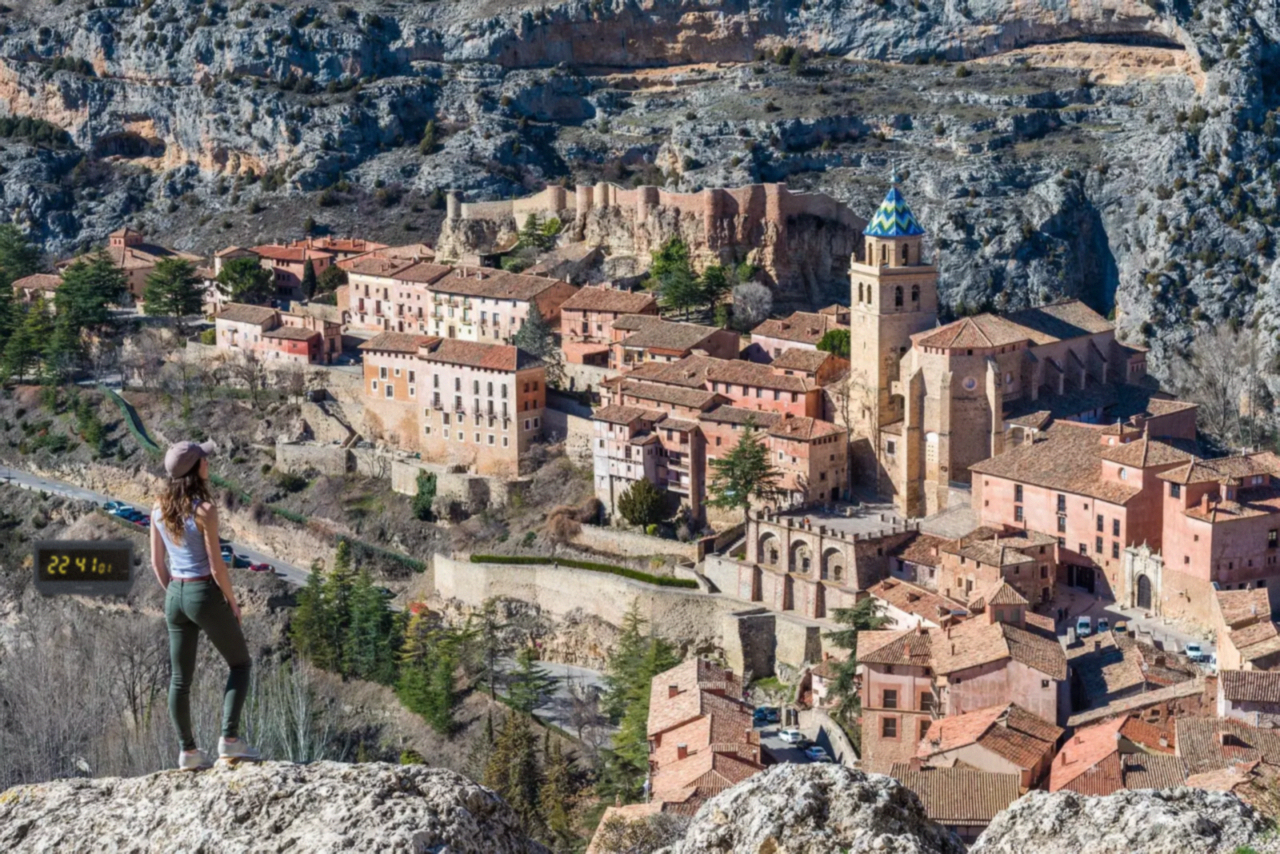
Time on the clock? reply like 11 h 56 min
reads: 22 h 41 min
